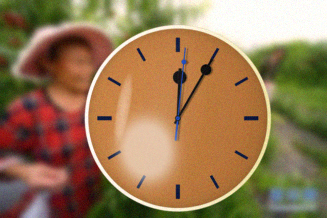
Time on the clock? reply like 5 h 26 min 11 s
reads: 12 h 05 min 01 s
